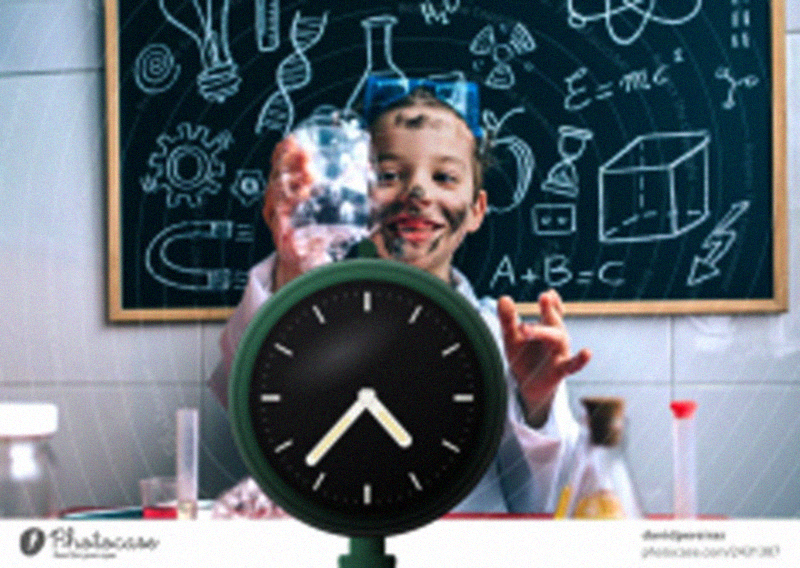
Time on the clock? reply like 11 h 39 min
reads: 4 h 37 min
